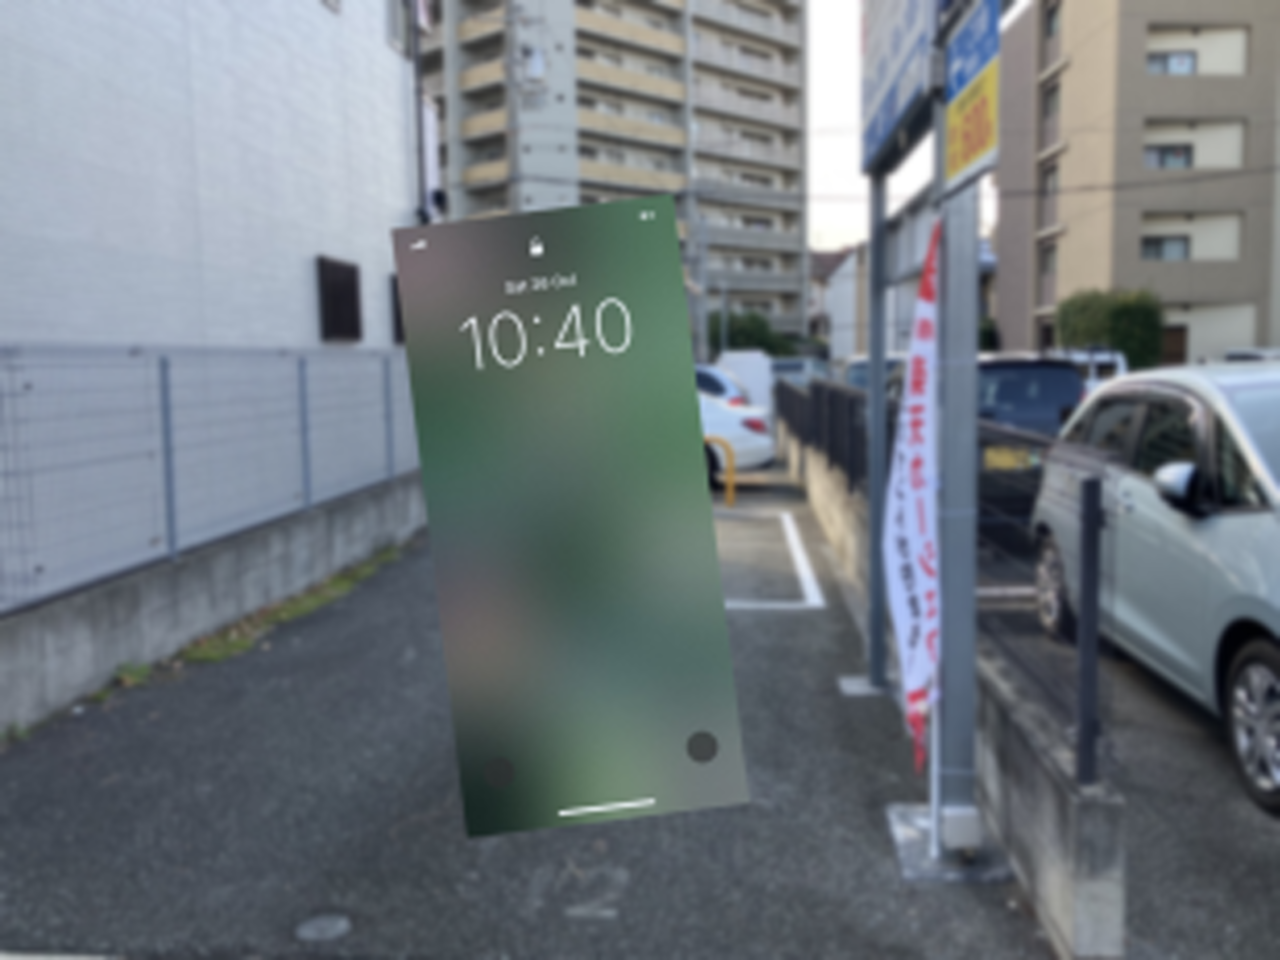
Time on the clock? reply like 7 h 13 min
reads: 10 h 40 min
